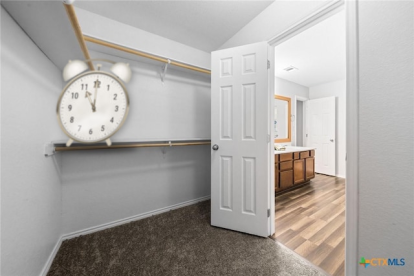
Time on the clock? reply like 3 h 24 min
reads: 11 h 00 min
